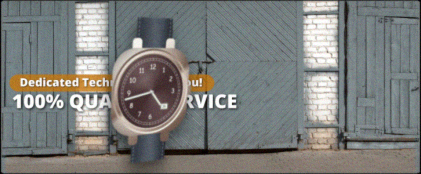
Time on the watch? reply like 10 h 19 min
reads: 4 h 43 min
